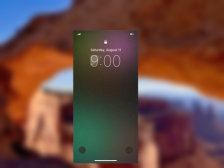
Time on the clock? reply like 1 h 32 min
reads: 9 h 00 min
